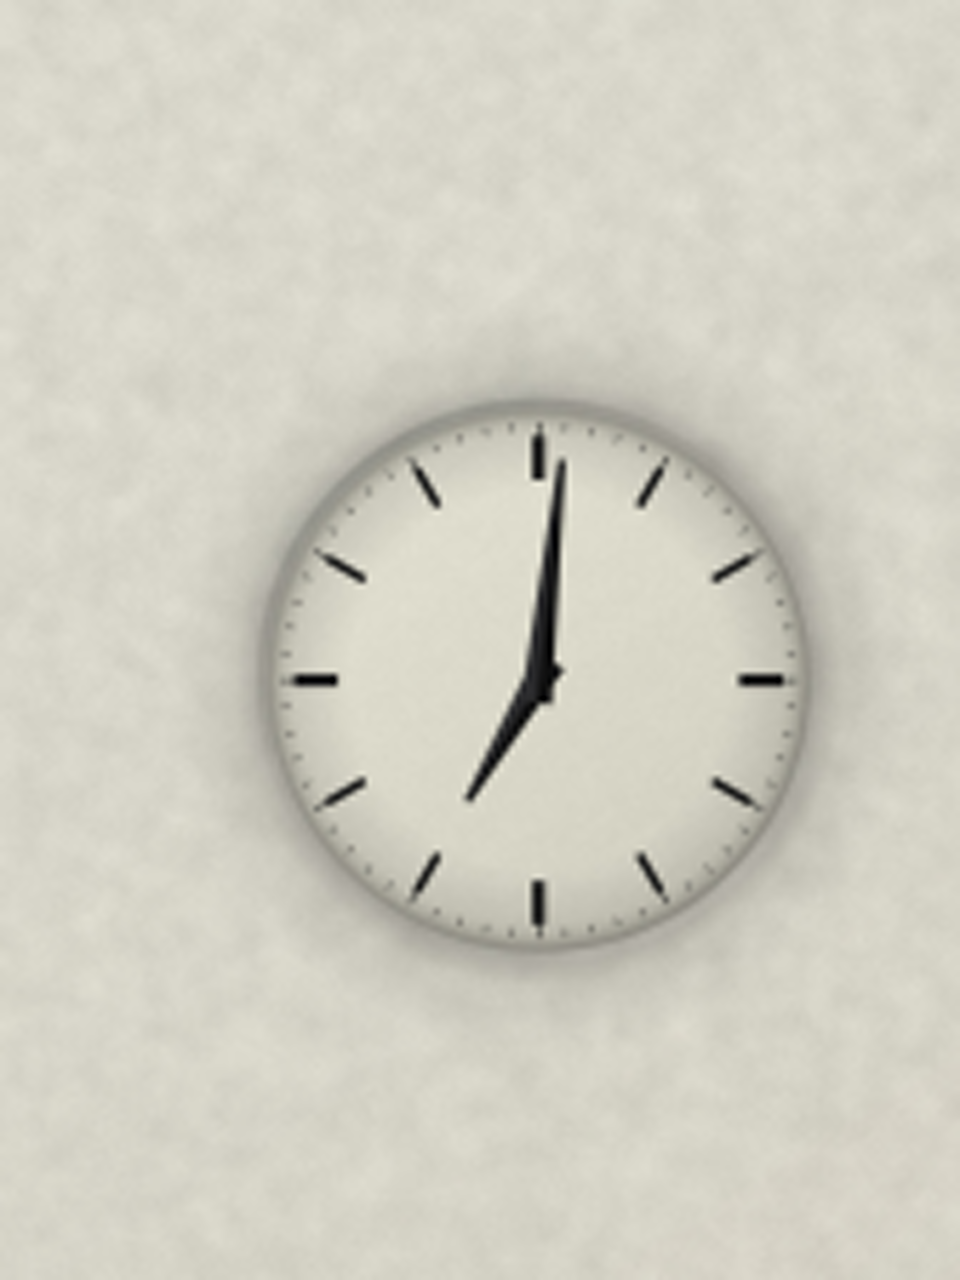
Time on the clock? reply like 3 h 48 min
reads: 7 h 01 min
